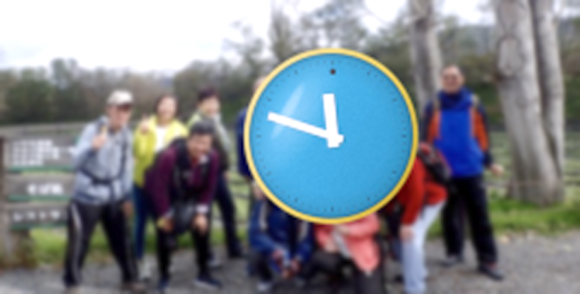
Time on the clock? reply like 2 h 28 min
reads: 11 h 48 min
